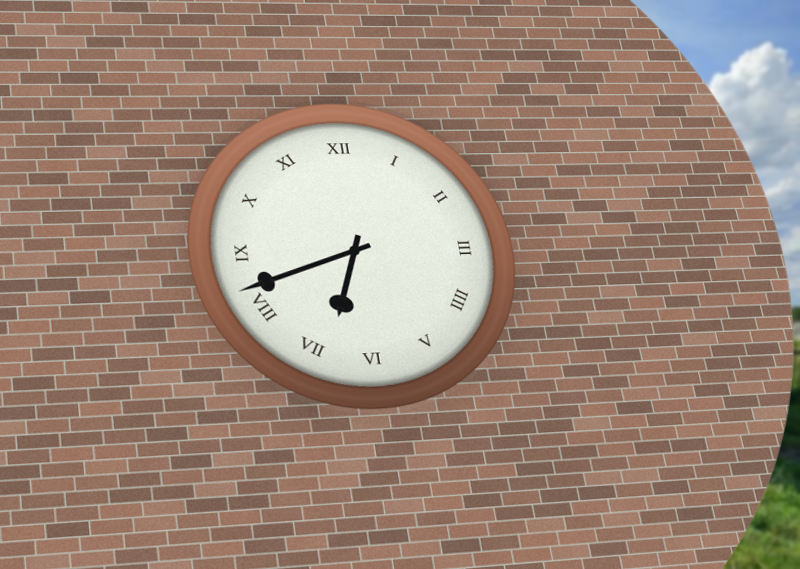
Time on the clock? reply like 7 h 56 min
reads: 6 h 42 min
